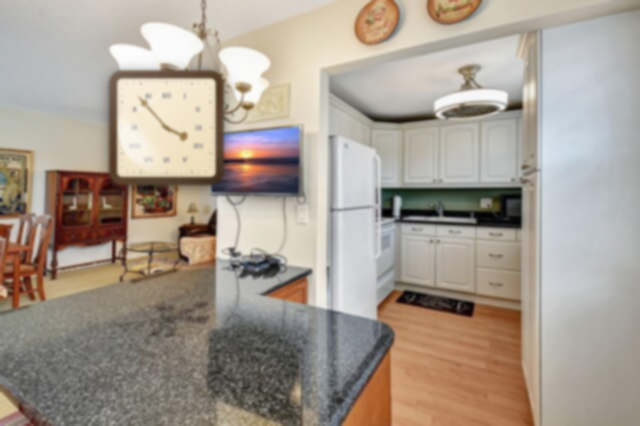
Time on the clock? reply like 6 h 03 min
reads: 3 h 53 min
